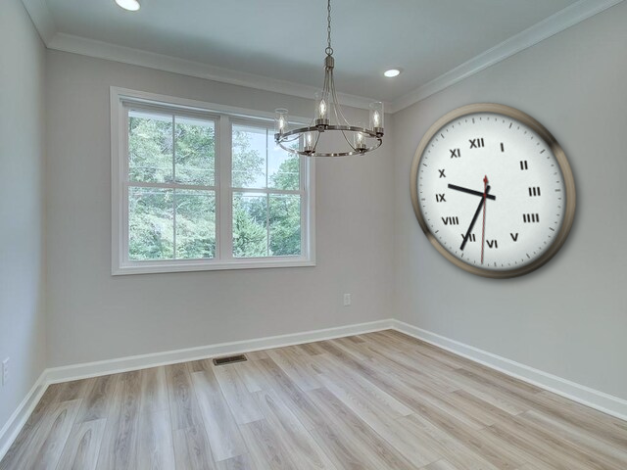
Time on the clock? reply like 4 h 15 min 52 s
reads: 9 h 35 min 32 s
